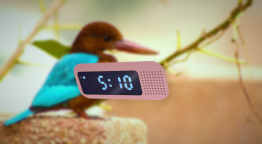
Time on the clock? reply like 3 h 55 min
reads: 5 h 10 min
